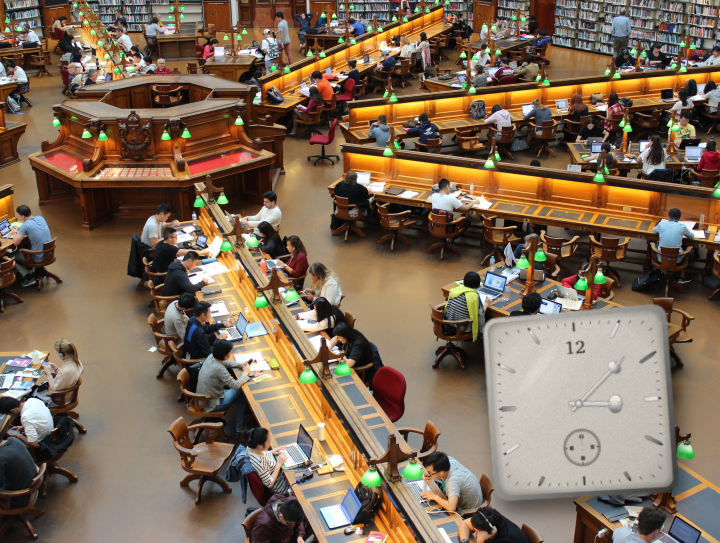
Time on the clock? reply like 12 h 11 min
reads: 3 h 08 min
